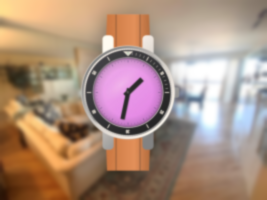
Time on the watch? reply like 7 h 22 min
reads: 1 h 32 min
